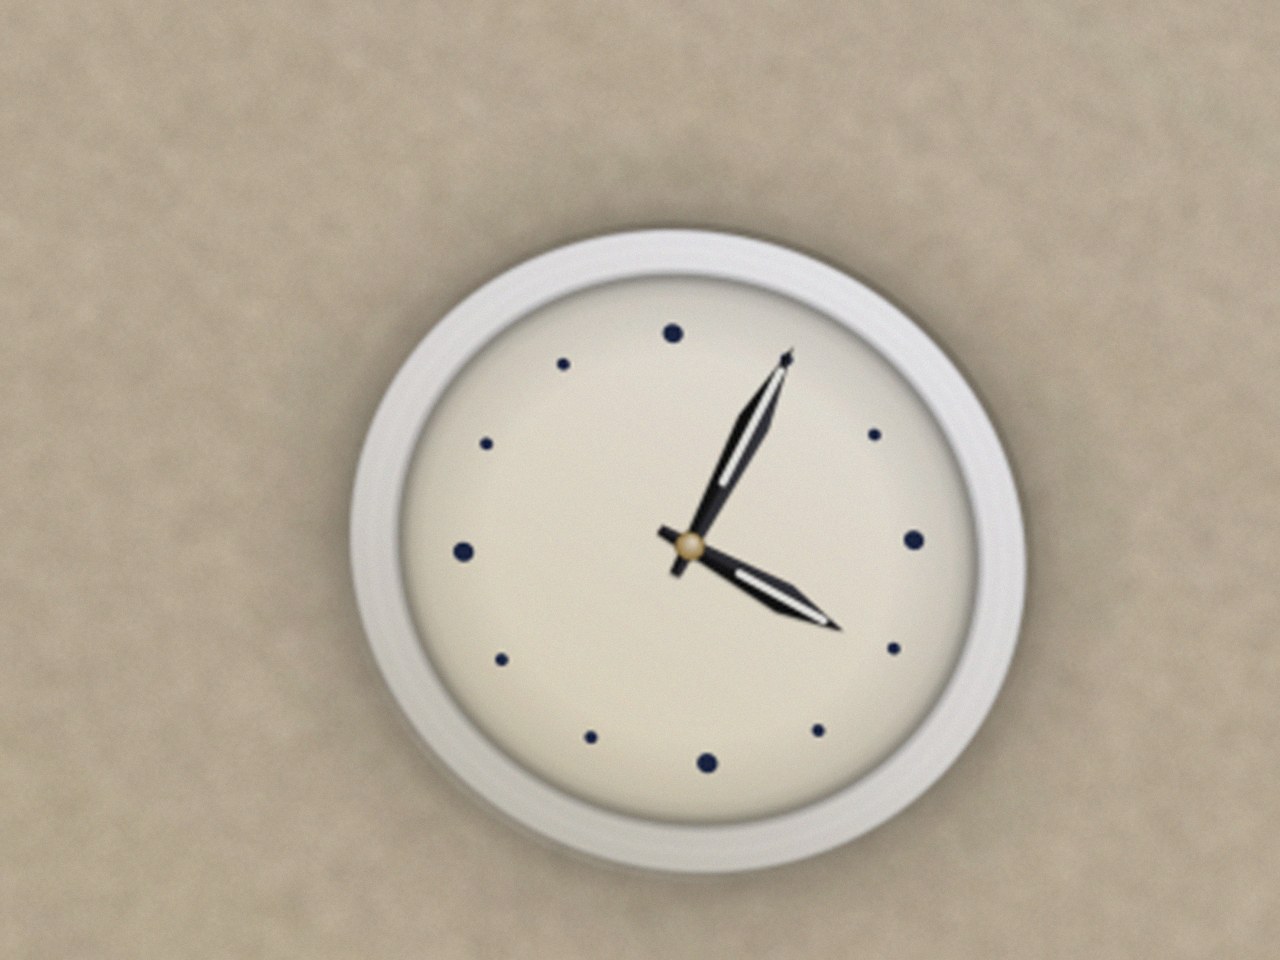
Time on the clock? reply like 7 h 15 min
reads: 4 h 05 min
